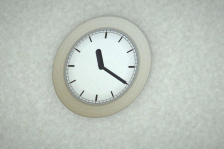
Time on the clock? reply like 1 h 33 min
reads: 11 h 20 min
